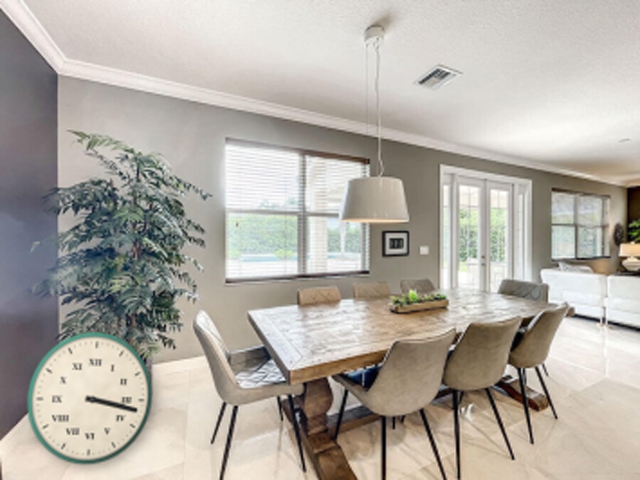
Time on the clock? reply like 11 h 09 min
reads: 3 h 17 min
